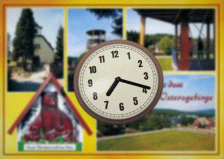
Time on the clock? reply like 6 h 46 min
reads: 7 h 19 min
